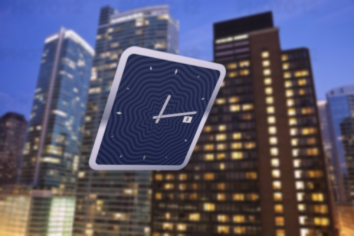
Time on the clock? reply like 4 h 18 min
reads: 12 h 13 min
